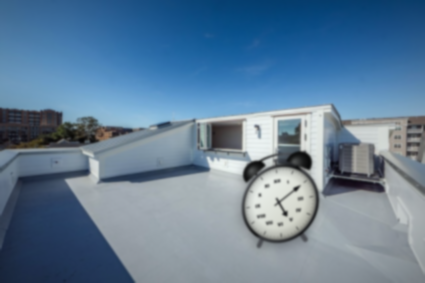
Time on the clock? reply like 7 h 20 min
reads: 5 h 10 min
